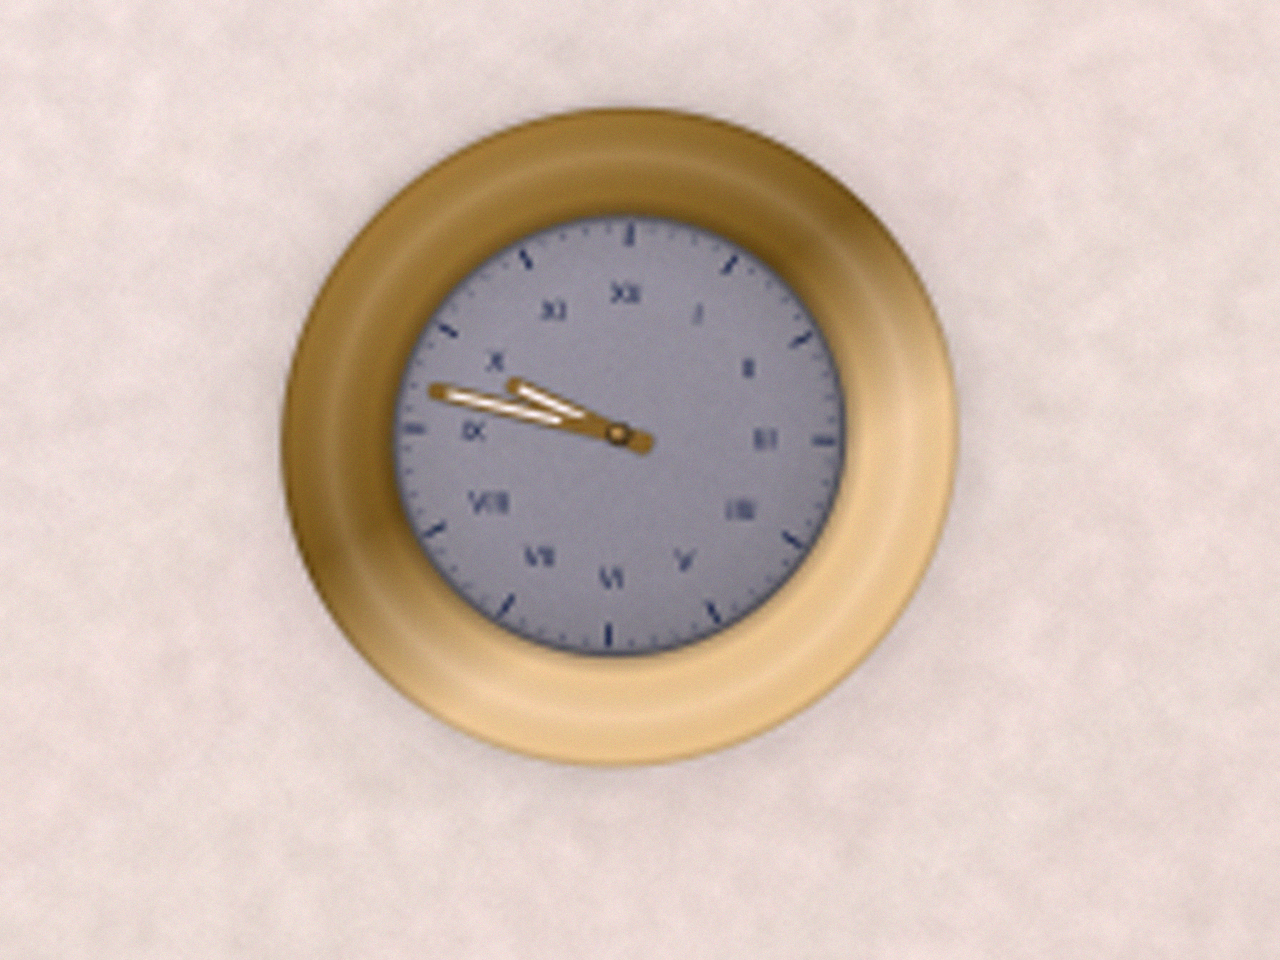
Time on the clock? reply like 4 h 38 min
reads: 9 h 47 min
